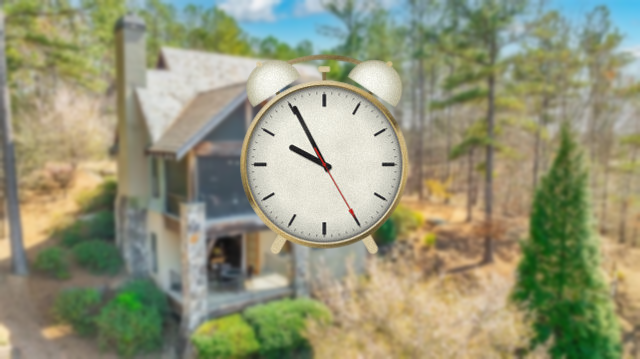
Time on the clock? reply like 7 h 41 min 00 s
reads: 9 h 55 min 25 s
